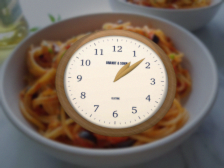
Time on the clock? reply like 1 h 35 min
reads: 1 h 08 min
